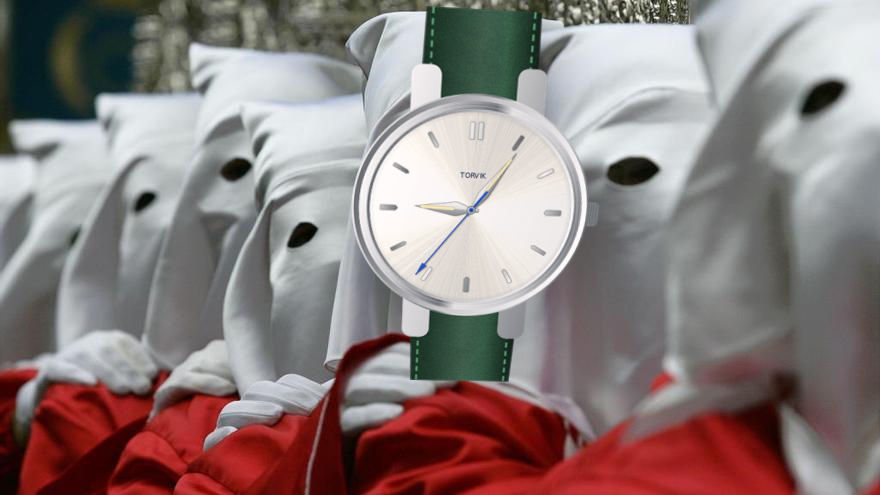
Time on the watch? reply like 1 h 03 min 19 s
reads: 9 h 05 min 36 s
